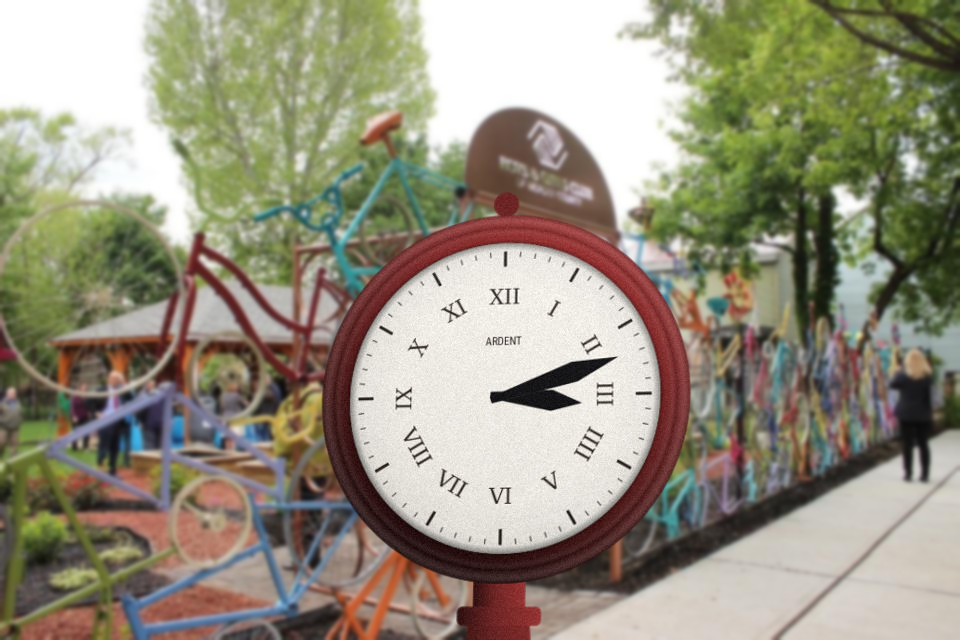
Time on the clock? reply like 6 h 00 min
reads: 3 h 12 min
